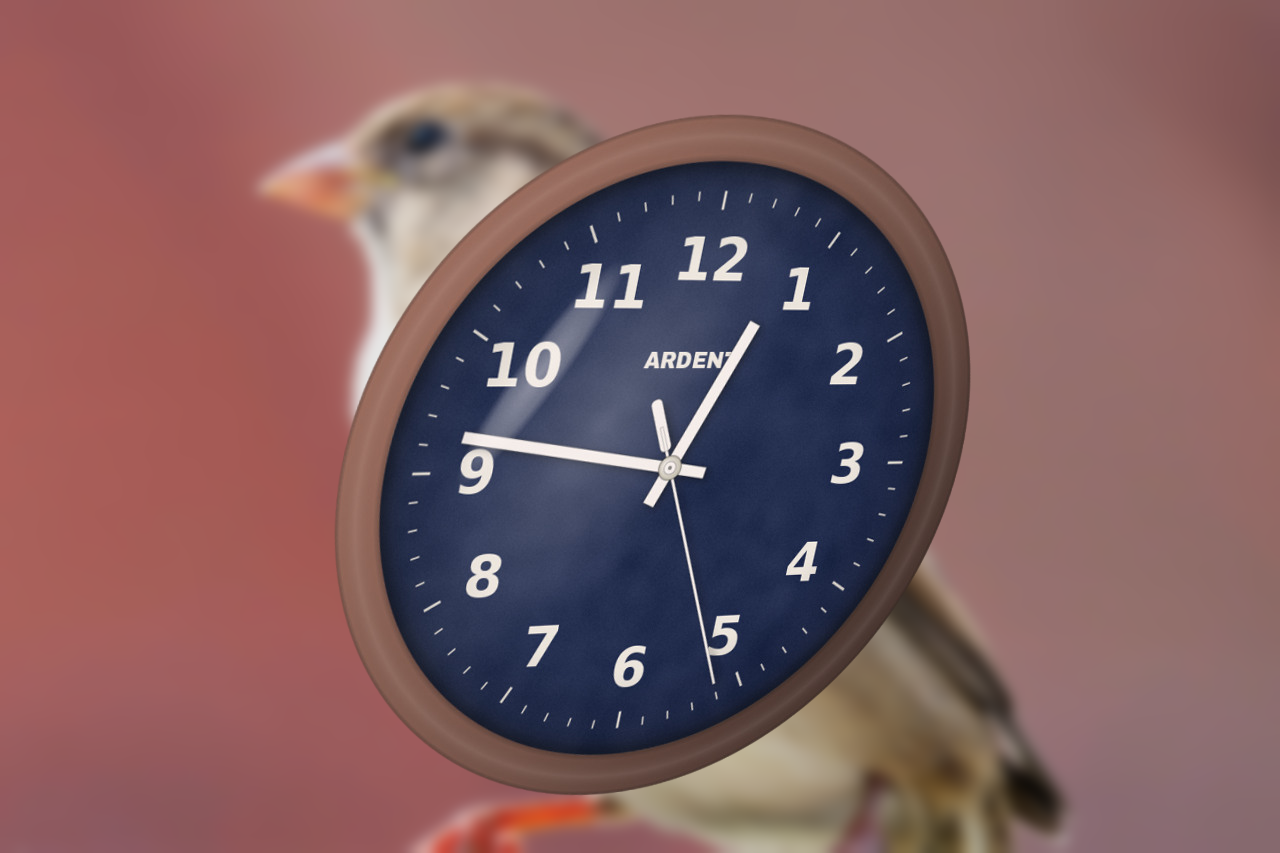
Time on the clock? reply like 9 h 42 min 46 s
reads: 12 h 46 min 26 s
